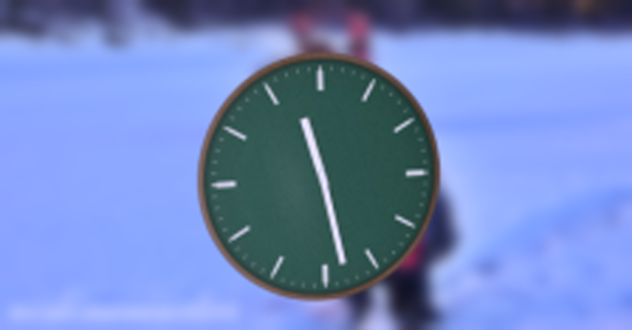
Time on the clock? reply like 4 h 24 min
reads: 11 h 28 min
